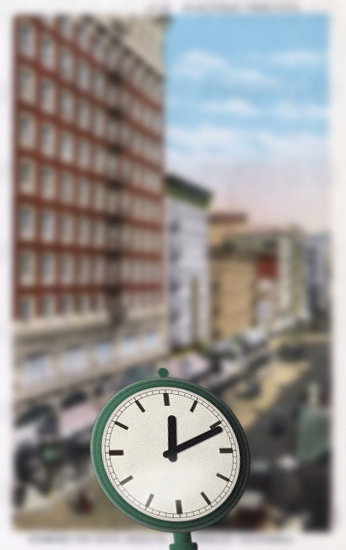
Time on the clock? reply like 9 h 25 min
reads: 12 h 11 min
